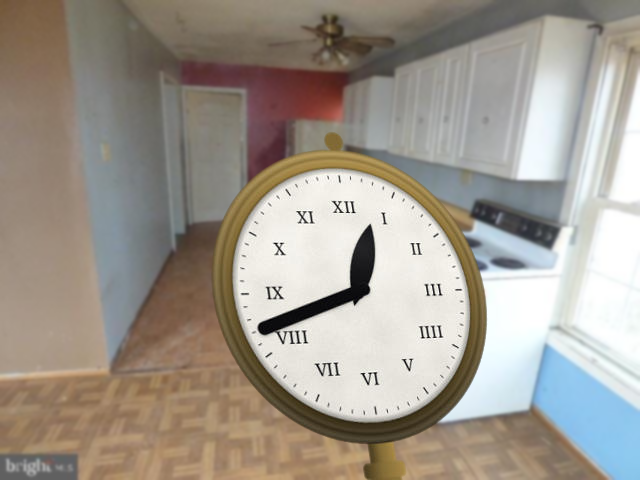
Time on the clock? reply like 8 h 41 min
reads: 12 h 42 min
